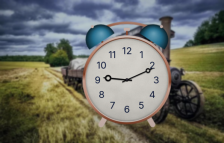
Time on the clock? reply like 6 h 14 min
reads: 9 h 11 min
